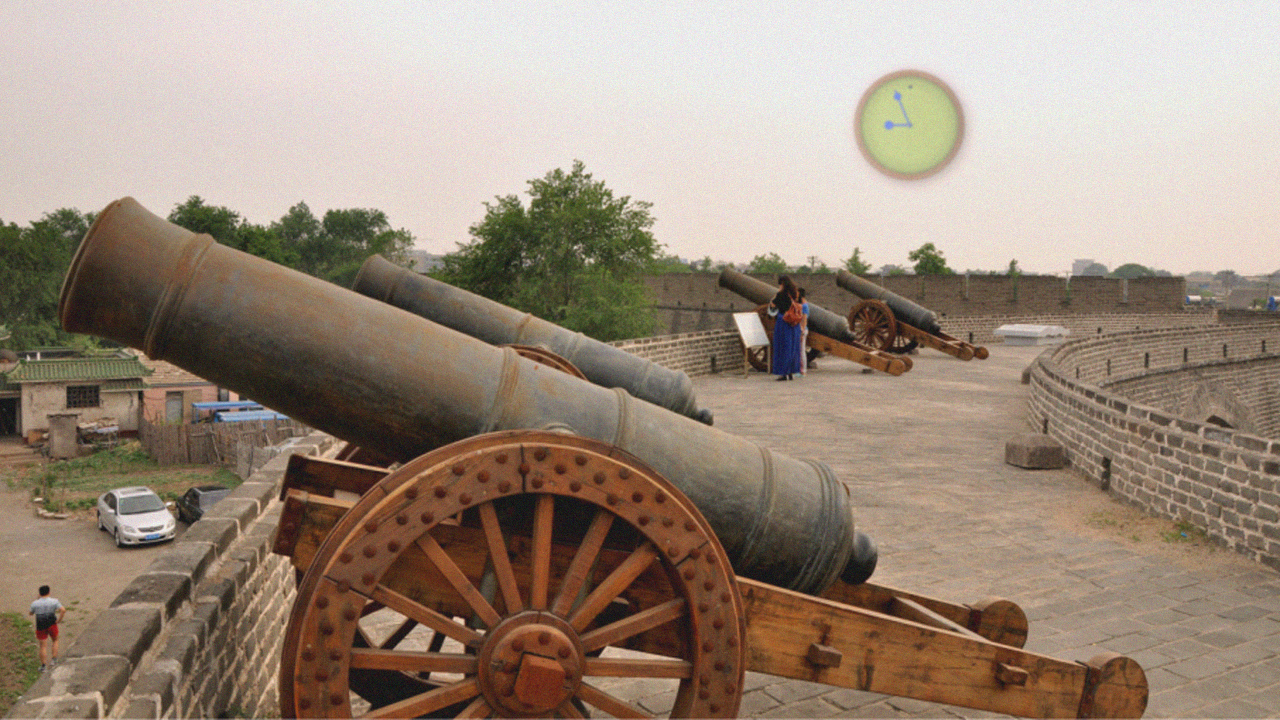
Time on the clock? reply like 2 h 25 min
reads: 8 h 56 min
